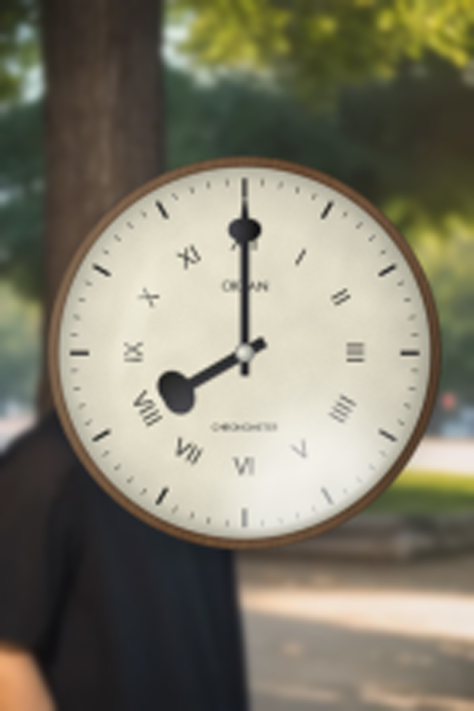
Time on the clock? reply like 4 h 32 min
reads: 8 h 00 min
